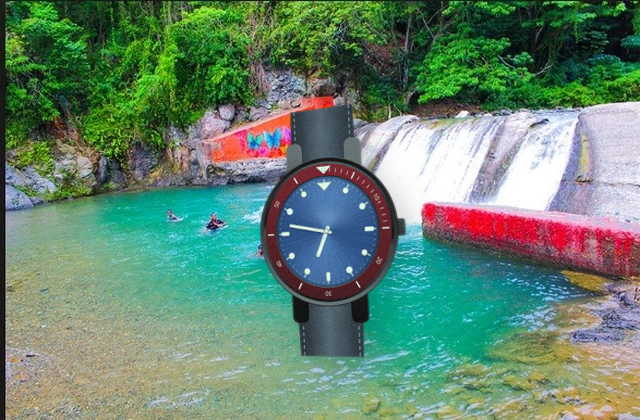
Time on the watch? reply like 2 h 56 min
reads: 6 h 47 min
